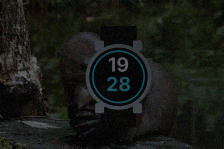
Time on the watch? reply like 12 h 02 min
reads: 19 h 28 min
